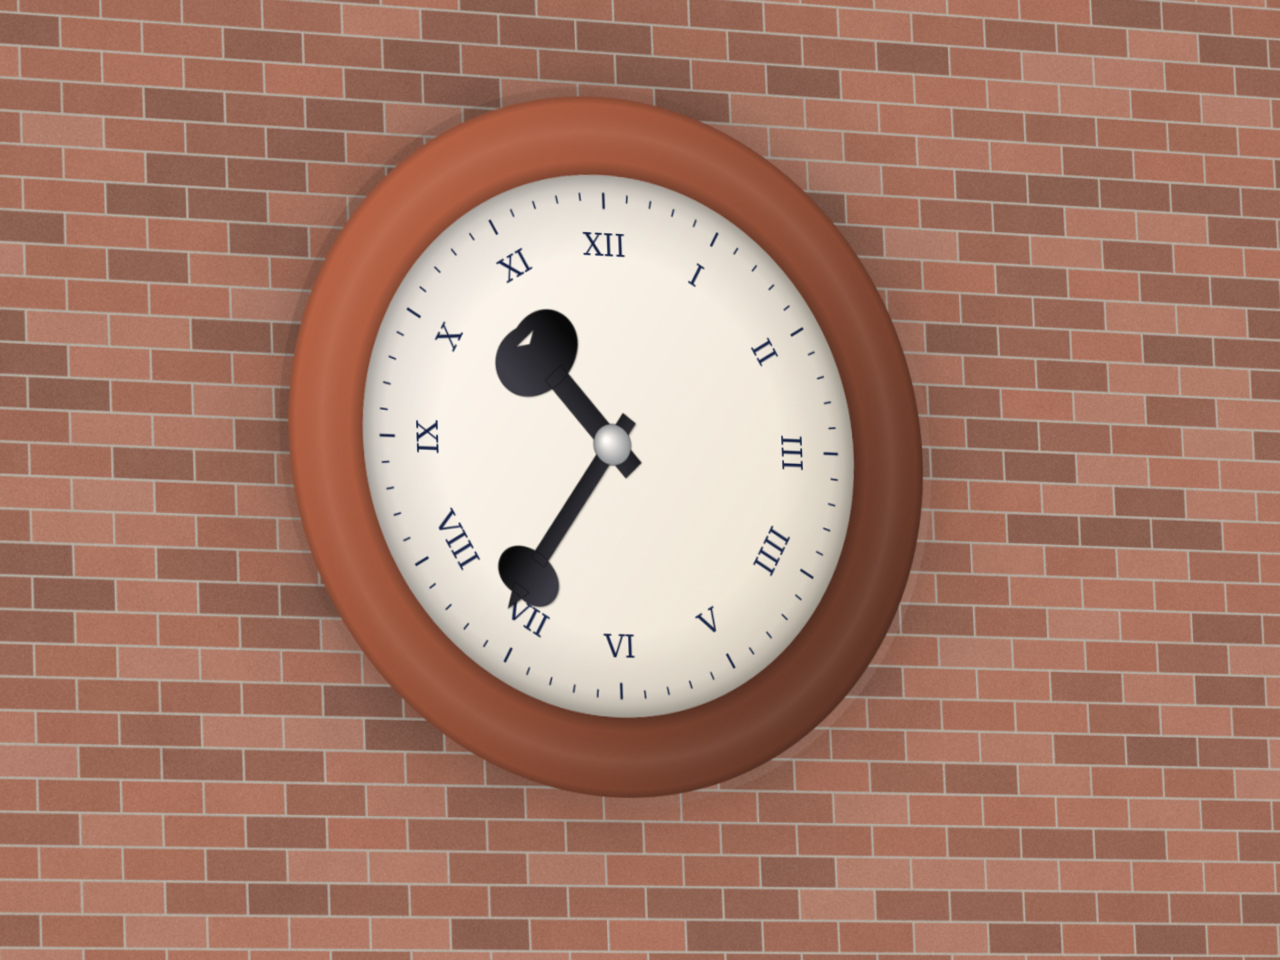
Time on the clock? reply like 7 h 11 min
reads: 10 h 36 min
